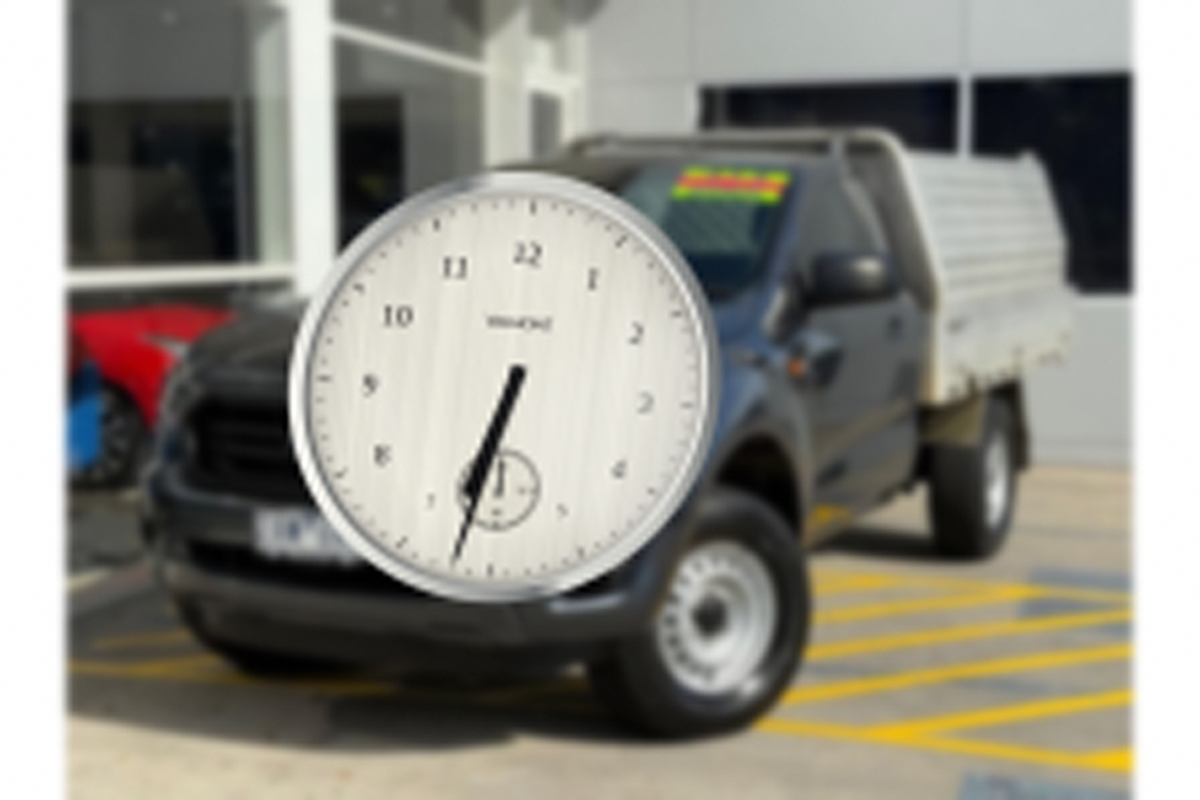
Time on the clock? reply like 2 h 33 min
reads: 6 h 32 min
